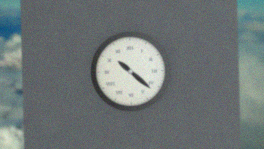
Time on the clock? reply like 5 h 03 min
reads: 10 h 22 min
